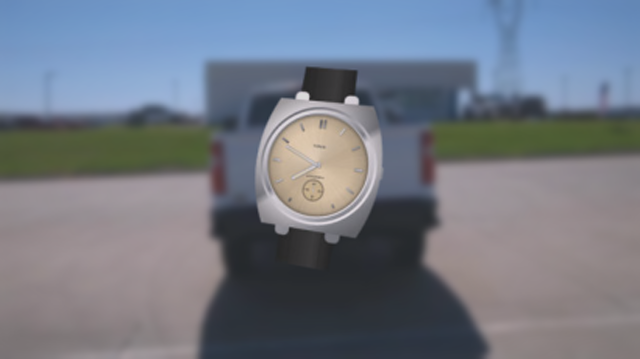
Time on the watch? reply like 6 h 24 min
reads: 7 h 49 min
